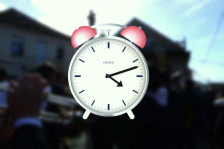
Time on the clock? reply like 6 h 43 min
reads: 4 h 12 min
